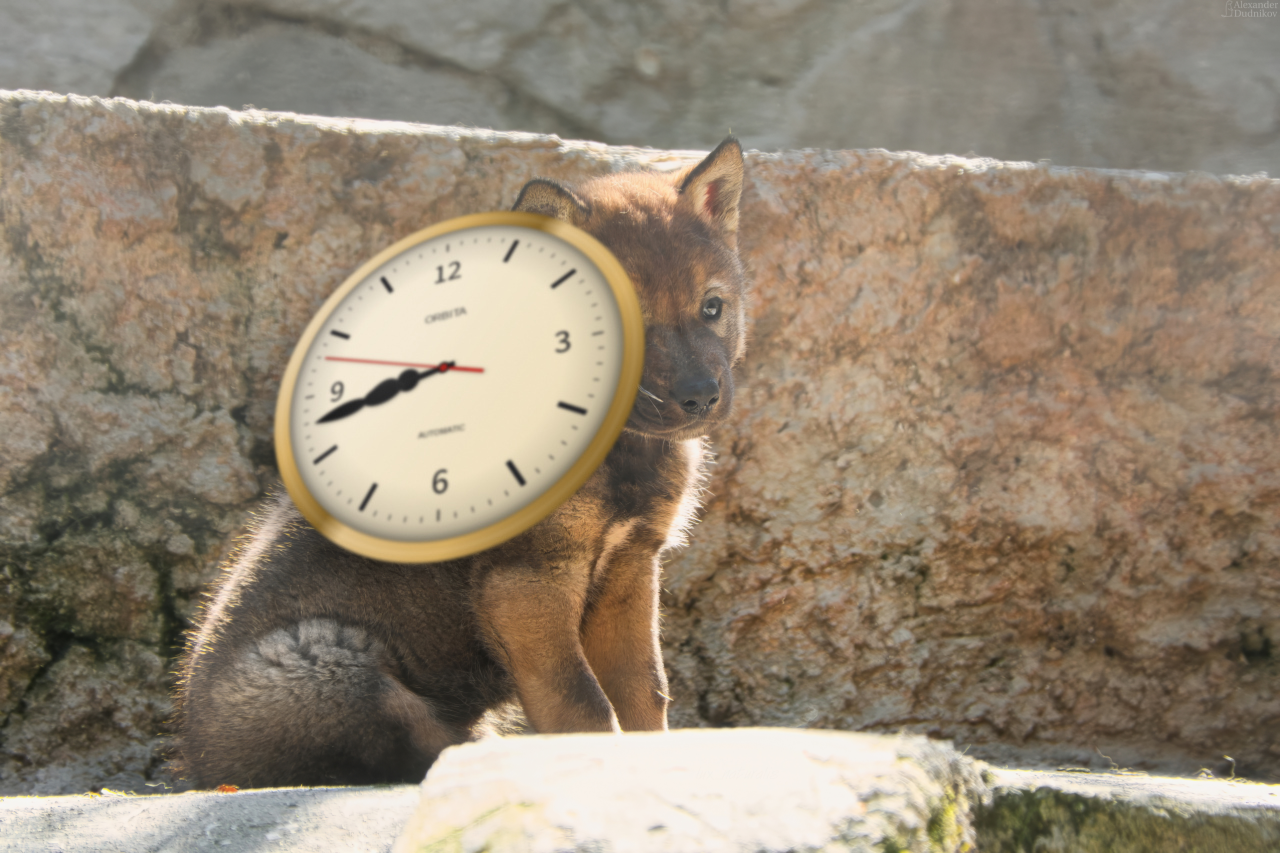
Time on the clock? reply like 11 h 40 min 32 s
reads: 8 h 42 min 48 s
